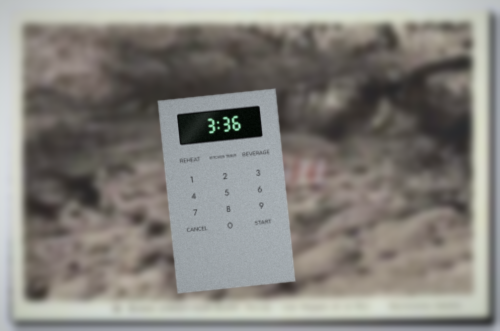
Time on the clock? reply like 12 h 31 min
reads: 3 h 36 min
